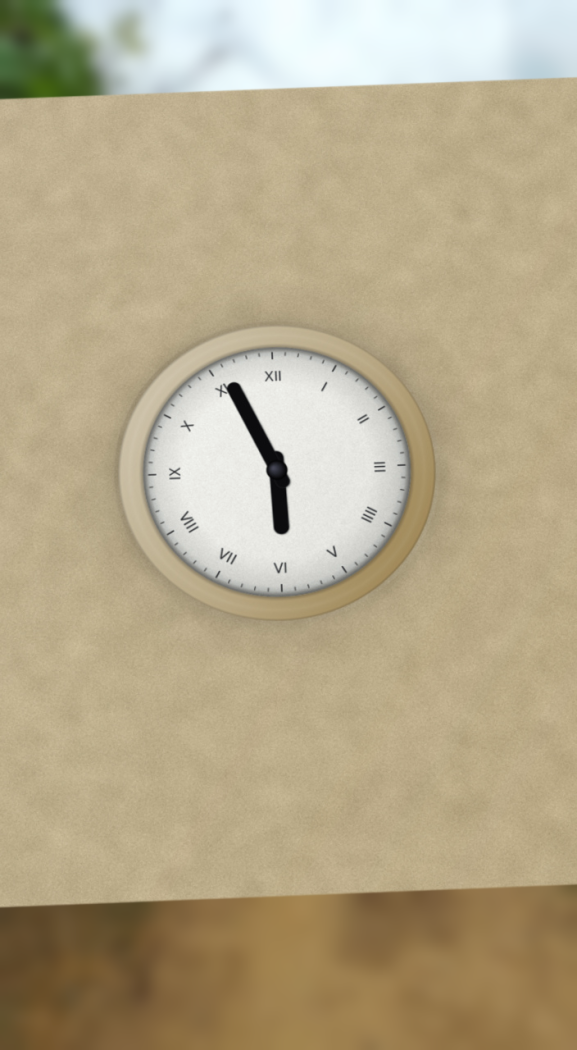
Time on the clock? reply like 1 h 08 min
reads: 5 h 56 min
